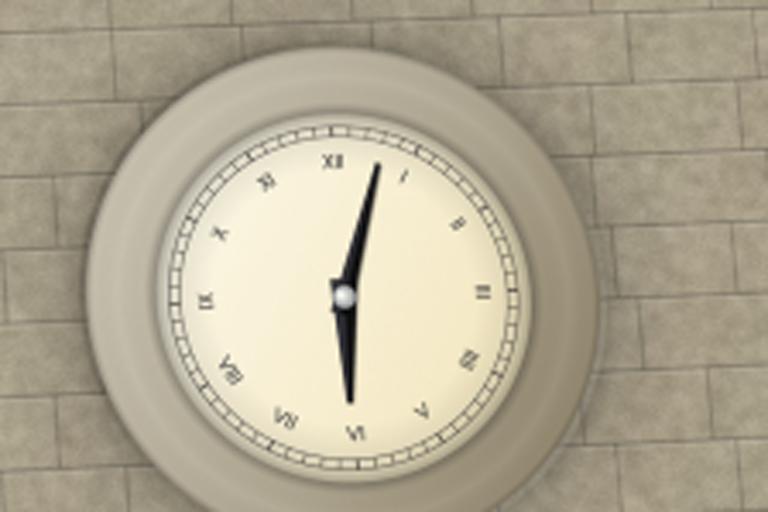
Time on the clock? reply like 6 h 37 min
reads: 6 h 03 min
